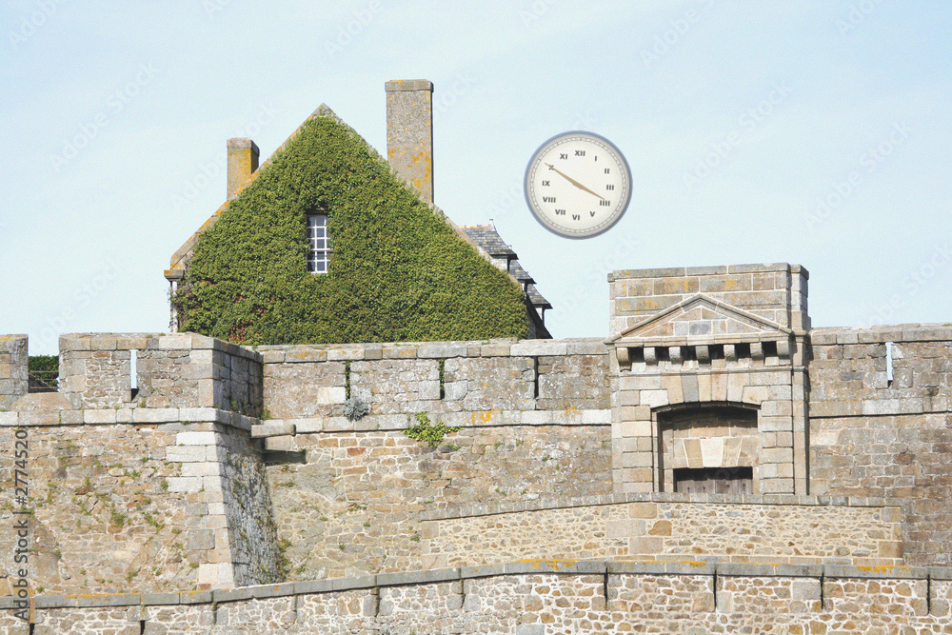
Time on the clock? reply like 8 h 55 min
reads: 3 h 50 min
